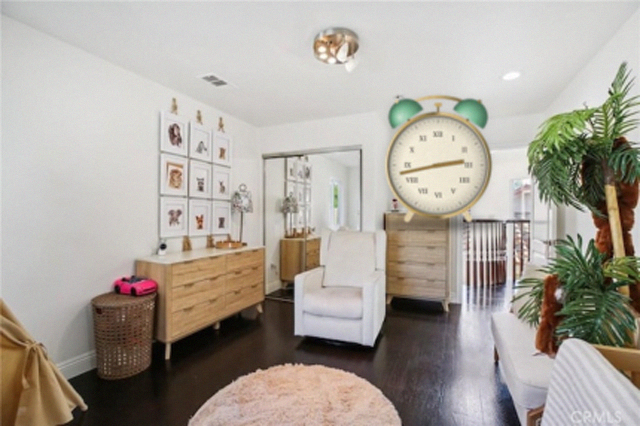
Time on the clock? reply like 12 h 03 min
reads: 2 h 43 min
